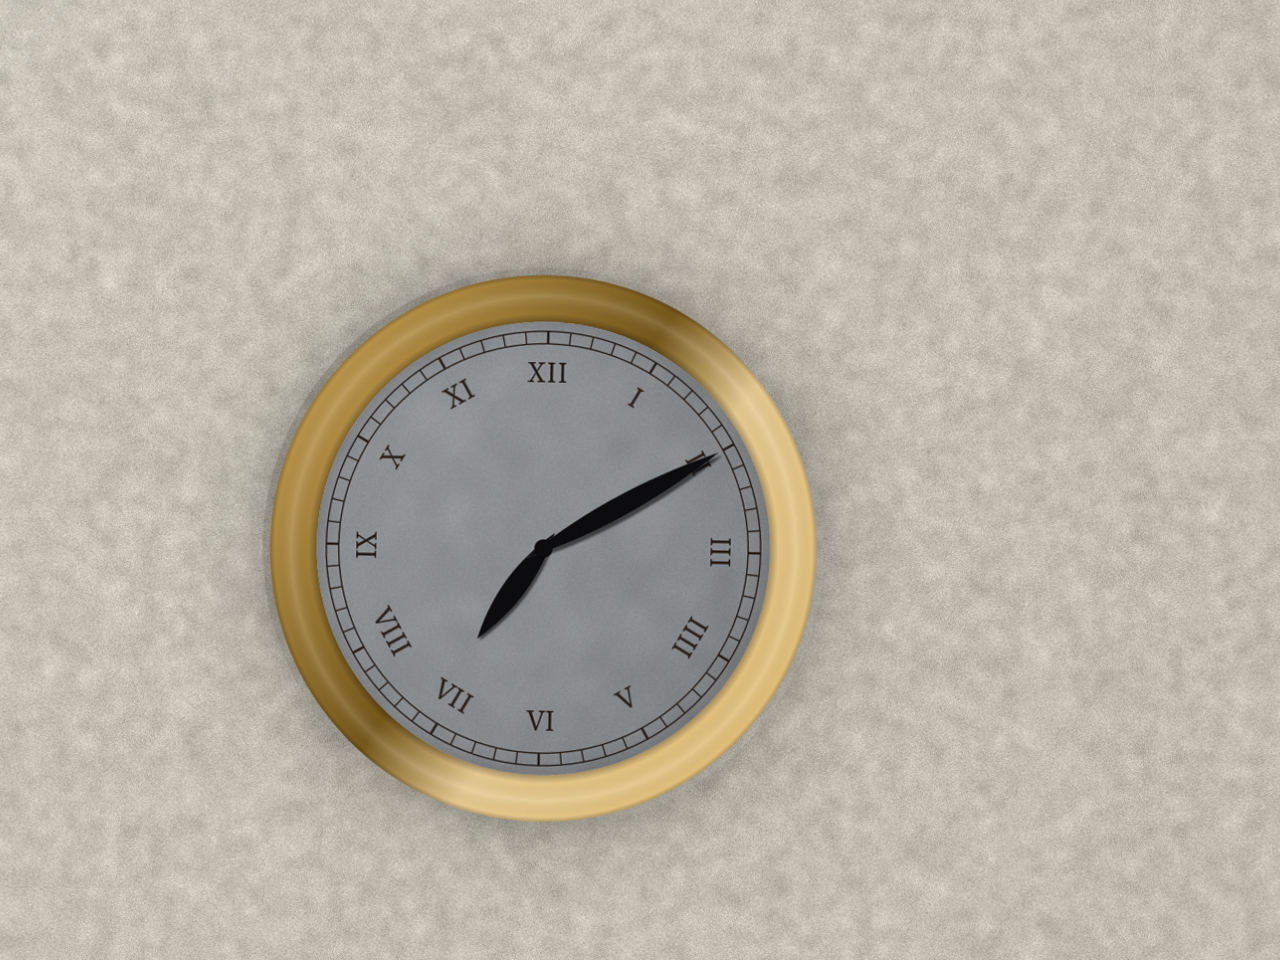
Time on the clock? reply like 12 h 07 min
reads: 7 h 10 min
